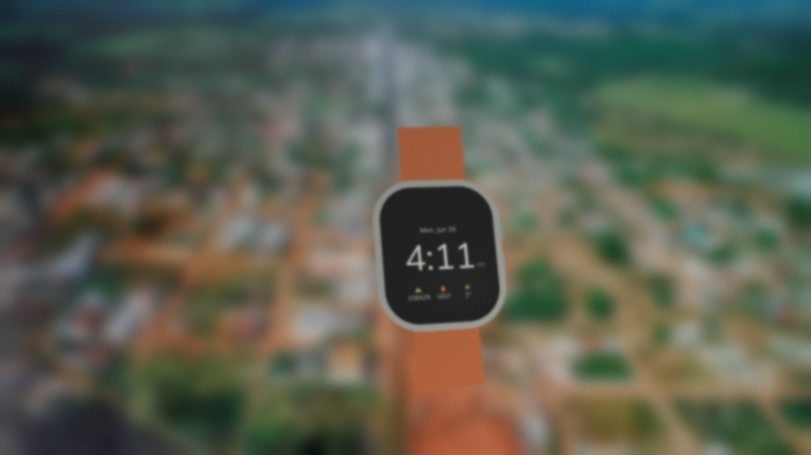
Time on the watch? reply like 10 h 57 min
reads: 4 h 11 min
